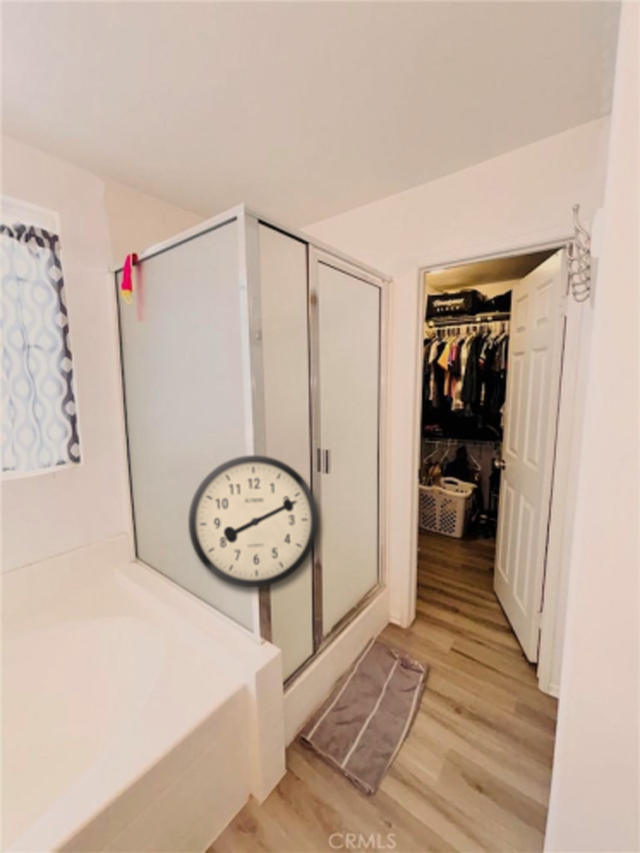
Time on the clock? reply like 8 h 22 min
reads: 8 h 11 min
